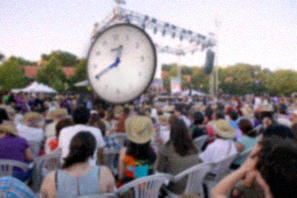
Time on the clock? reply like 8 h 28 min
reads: 12 h 41 min
